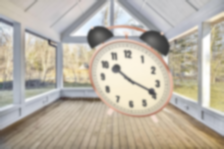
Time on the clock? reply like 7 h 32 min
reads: 10 h 19 min
